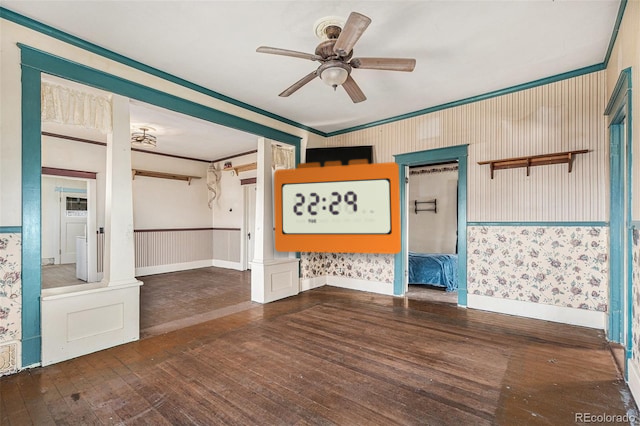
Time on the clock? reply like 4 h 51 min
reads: 22 h 29 min
